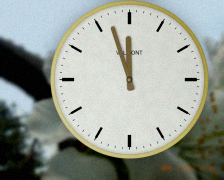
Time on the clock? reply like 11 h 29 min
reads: 11 h 57 min
